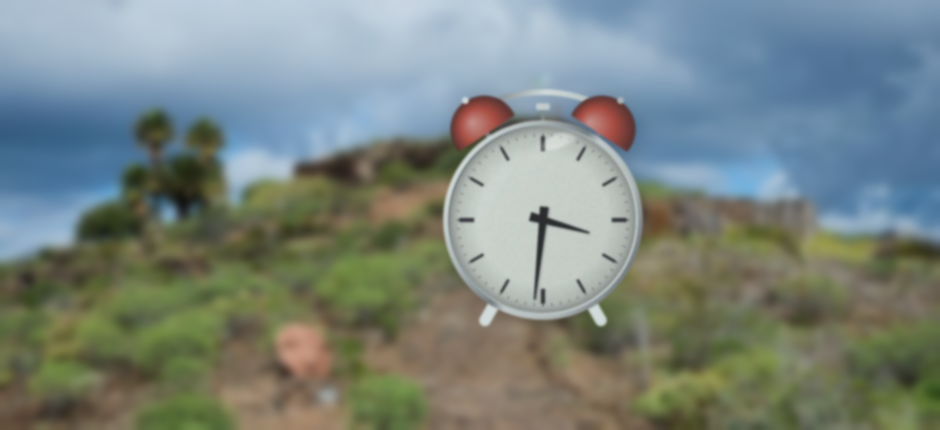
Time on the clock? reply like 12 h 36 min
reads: 3 h 31 min
